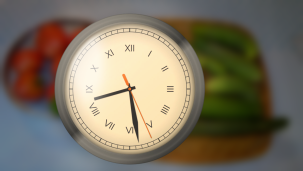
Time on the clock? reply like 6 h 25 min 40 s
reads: 8 h 28 min 26 s
